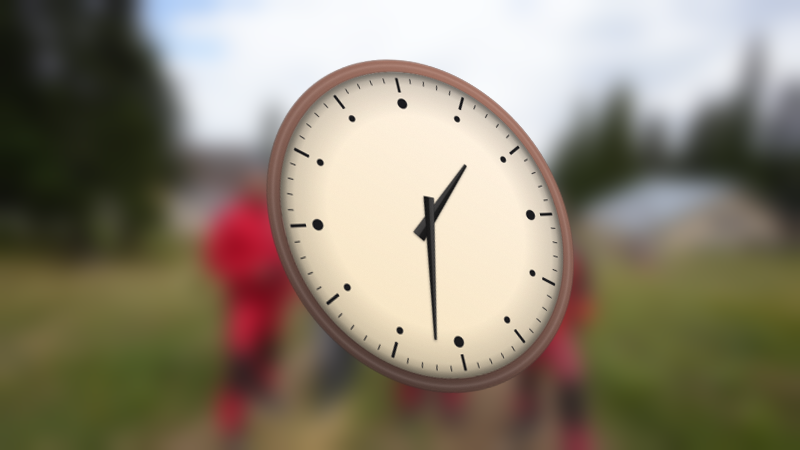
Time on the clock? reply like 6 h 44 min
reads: 1 h 32 min
